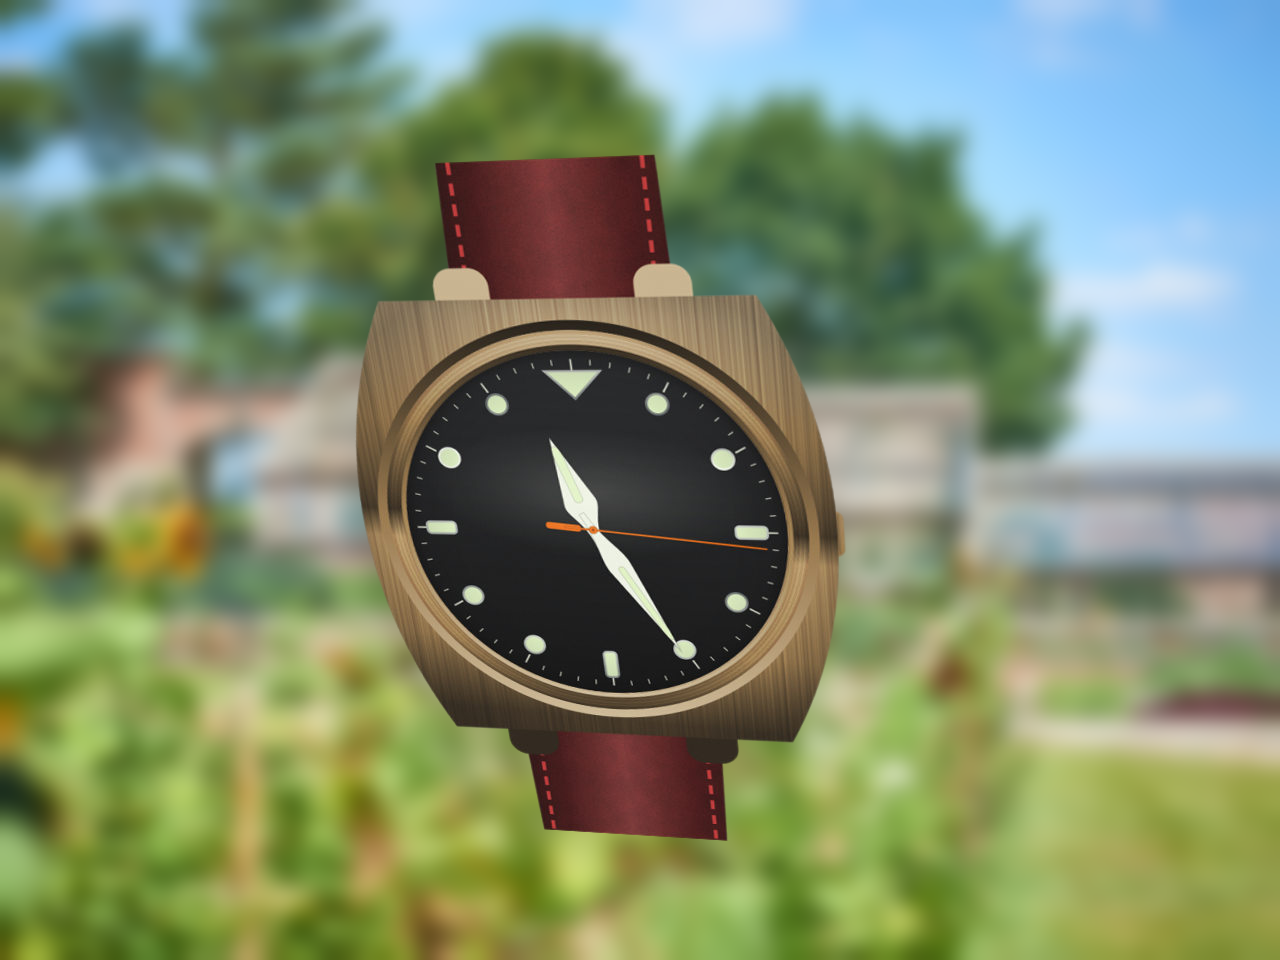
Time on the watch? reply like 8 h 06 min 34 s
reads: 11 h 25 min 16 s
